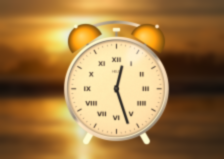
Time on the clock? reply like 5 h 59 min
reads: 12 h 27 min
